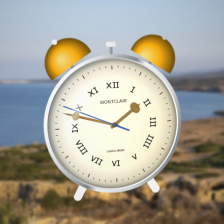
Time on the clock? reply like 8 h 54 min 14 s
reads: 1 h 47 min 49 s
